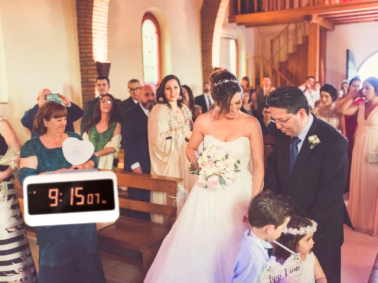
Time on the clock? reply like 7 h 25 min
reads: 9 h 15 min
